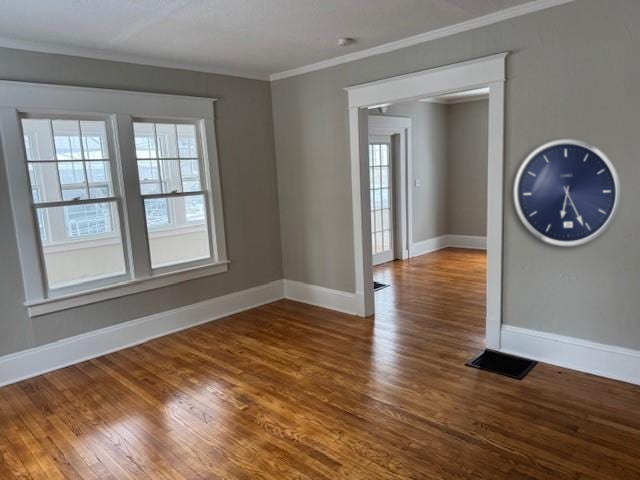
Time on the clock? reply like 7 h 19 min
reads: 6 h 26 min
